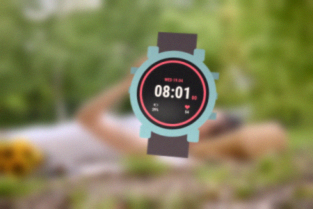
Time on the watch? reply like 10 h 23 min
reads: 8 h 01 min
